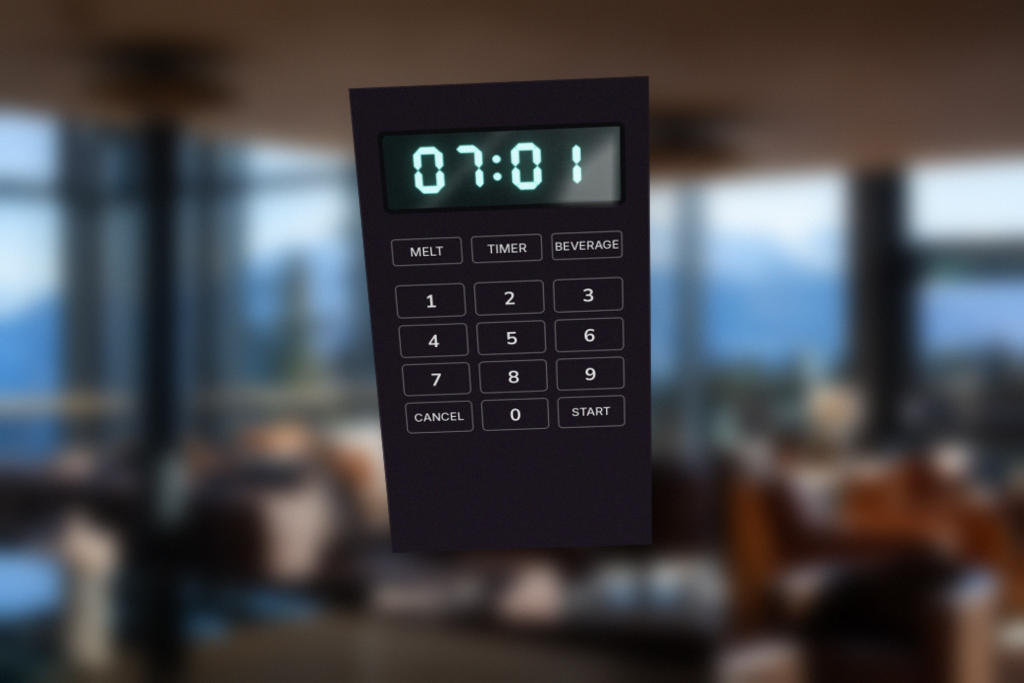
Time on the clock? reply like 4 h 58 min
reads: 7 h 01 min
